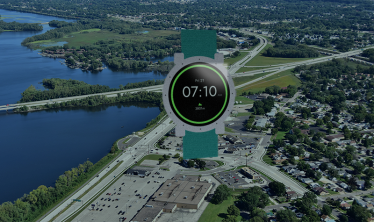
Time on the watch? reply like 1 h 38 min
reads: 7 h 10 min
